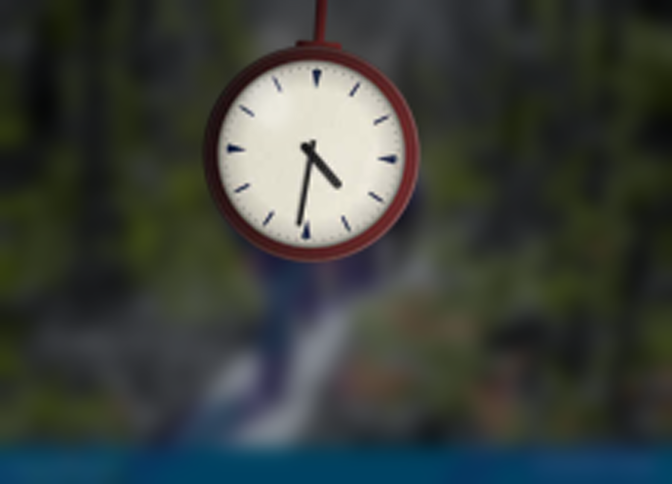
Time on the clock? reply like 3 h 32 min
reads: 4 h 31 min
